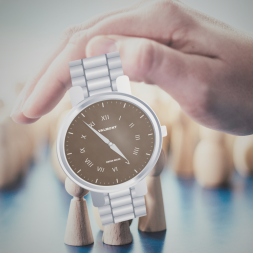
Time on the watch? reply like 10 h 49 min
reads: 4 h 54 min
